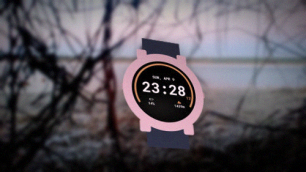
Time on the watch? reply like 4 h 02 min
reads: 23 h 28 min
